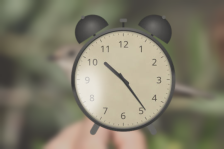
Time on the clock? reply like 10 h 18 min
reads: 10 h 24 min
